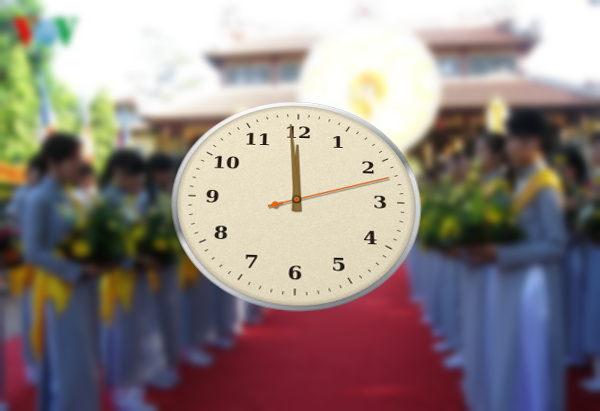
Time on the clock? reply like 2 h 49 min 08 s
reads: 11 h 59 min 12 s
